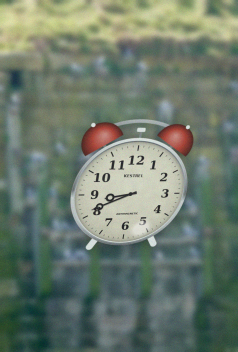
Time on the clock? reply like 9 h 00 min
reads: 8 h 41 min
